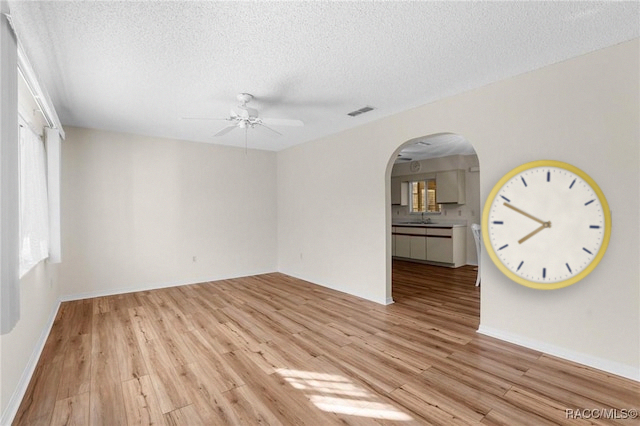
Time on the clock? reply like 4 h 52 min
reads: 7 h 49 min
